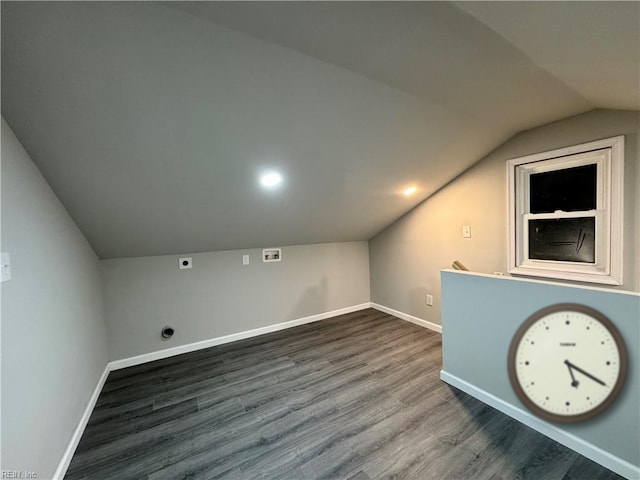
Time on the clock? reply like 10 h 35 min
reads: 5 h 20 min
